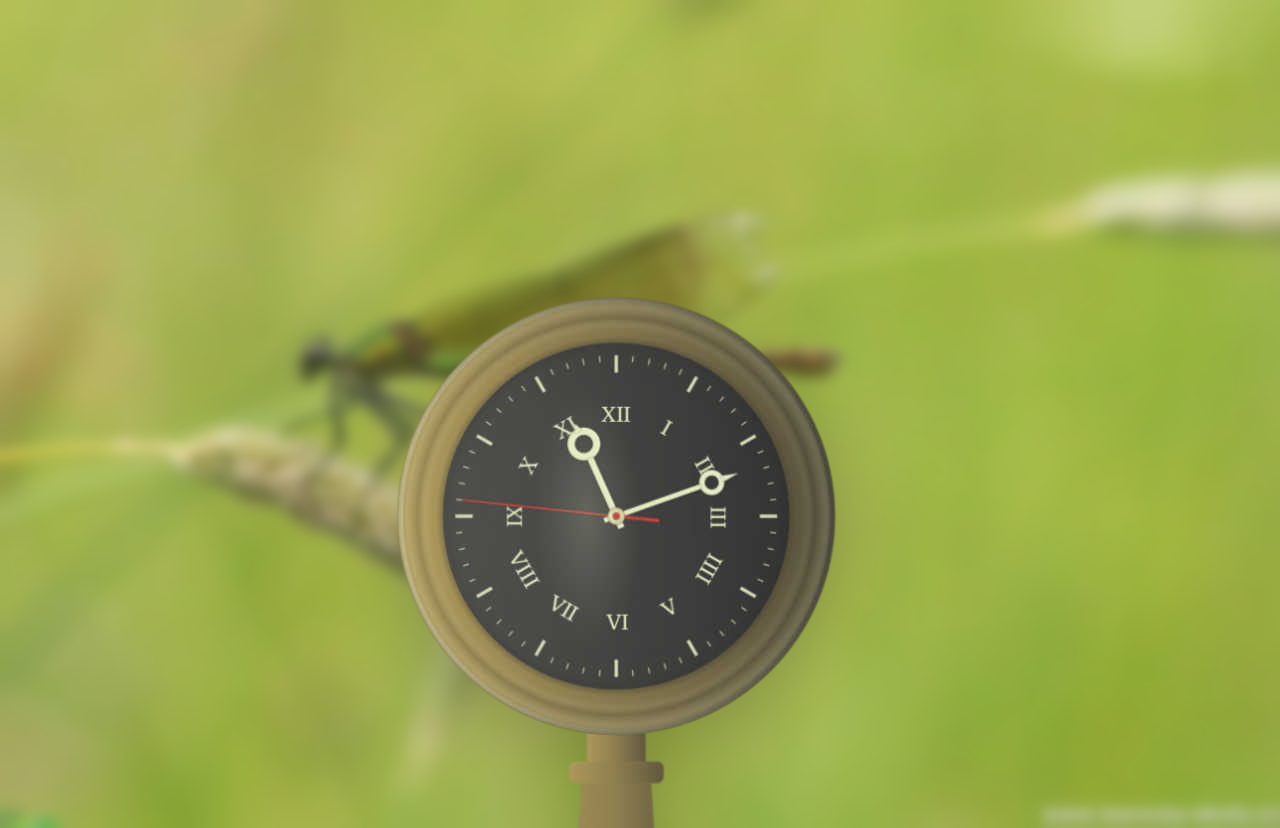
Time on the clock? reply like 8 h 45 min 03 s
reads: 11 h 11 min 46 s
